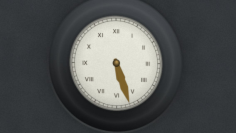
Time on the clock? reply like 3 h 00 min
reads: 5 h 27 min
